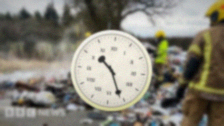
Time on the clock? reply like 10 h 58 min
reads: 10 h 26 min
